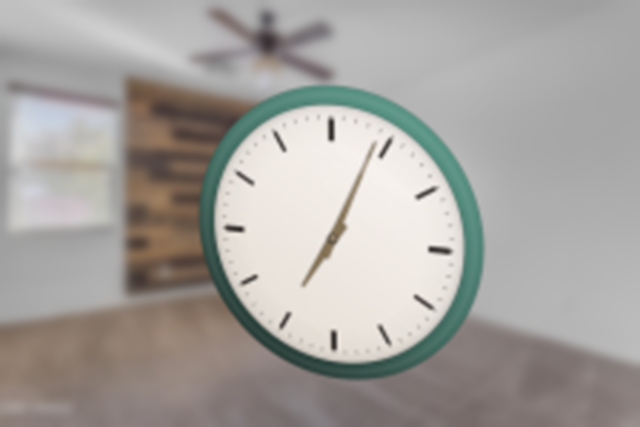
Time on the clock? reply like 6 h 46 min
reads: 7 h 04 min
